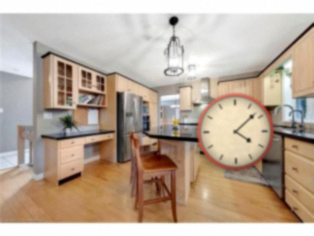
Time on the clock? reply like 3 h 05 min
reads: 4 h 08 min
